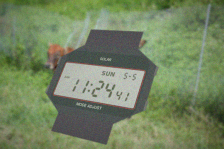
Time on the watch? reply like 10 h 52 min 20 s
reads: 11 h 24 min 41 s
